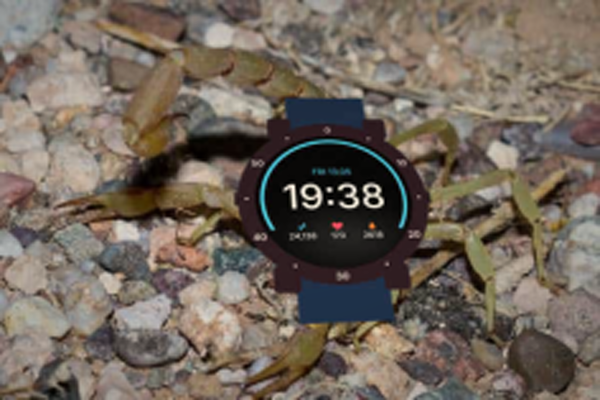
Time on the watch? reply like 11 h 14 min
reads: 19 h 38 min
